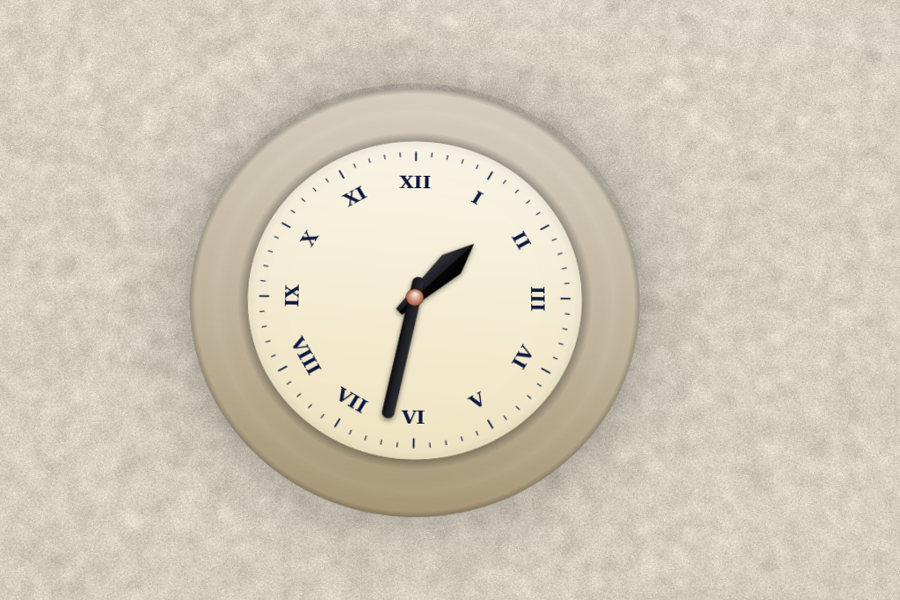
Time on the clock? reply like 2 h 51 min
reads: 1 h 32 min
